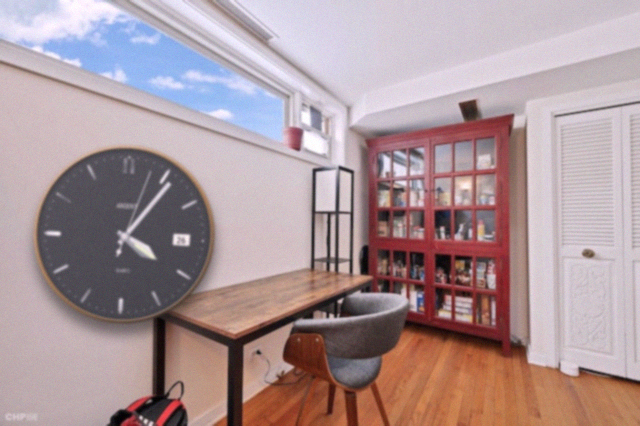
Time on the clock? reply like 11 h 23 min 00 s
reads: 4 h 06 min 03 s
